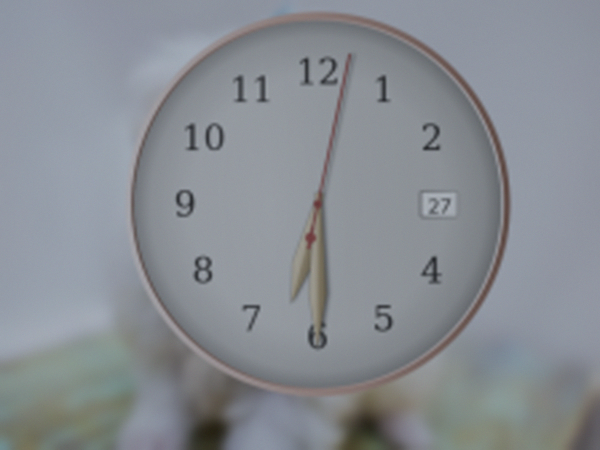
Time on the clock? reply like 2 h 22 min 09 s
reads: 6 h 30 min 02 s
